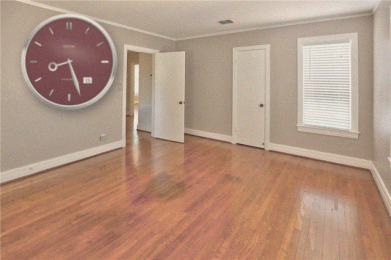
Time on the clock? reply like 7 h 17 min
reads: 8 h 27 min
